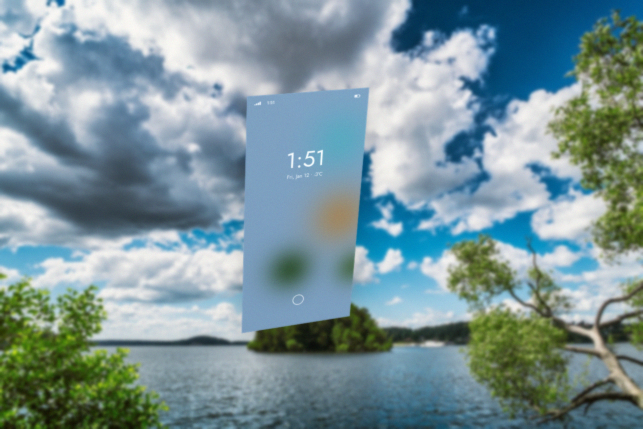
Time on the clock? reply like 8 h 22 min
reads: 1 h 51 min
